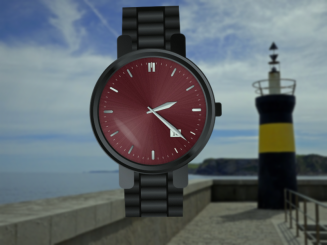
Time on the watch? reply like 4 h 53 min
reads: 2 h 22 min
